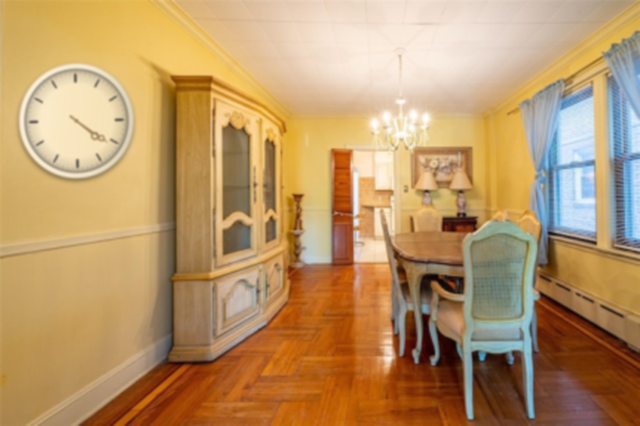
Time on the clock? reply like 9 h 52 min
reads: 4 h 21 min
